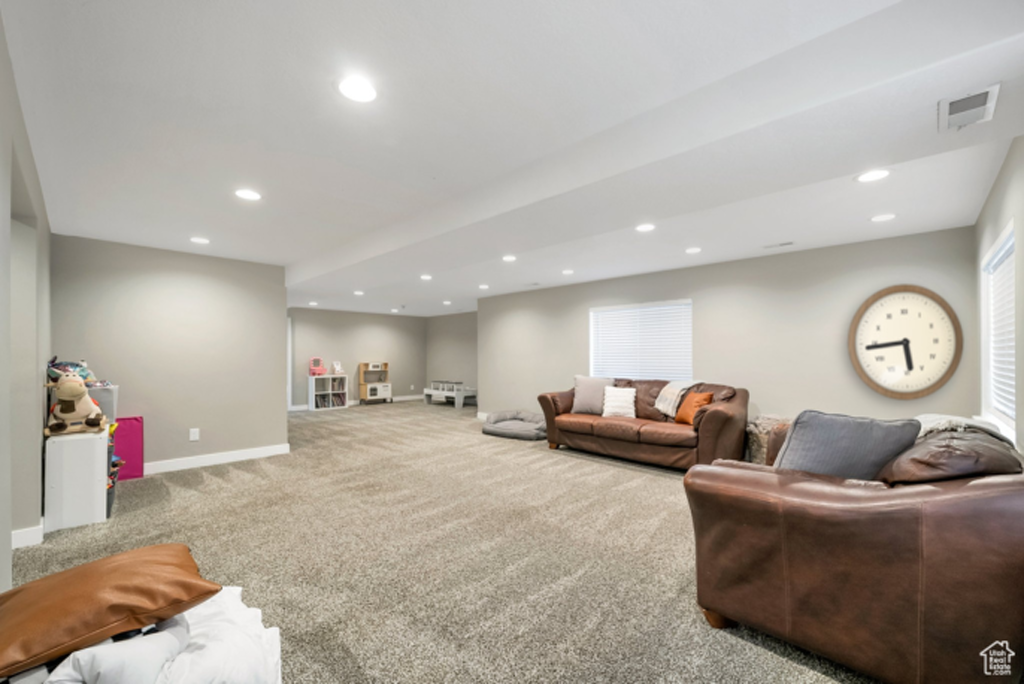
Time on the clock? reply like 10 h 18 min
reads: 5 h 44 min
